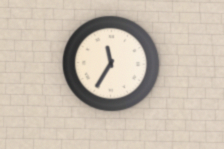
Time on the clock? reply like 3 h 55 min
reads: 11 h 35 min
